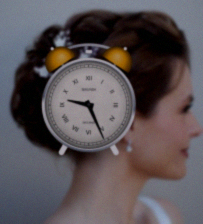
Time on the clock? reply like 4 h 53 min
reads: 9 h 26 min
